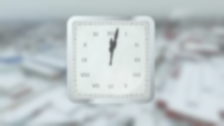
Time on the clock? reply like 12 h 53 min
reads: 12 h 02 min
